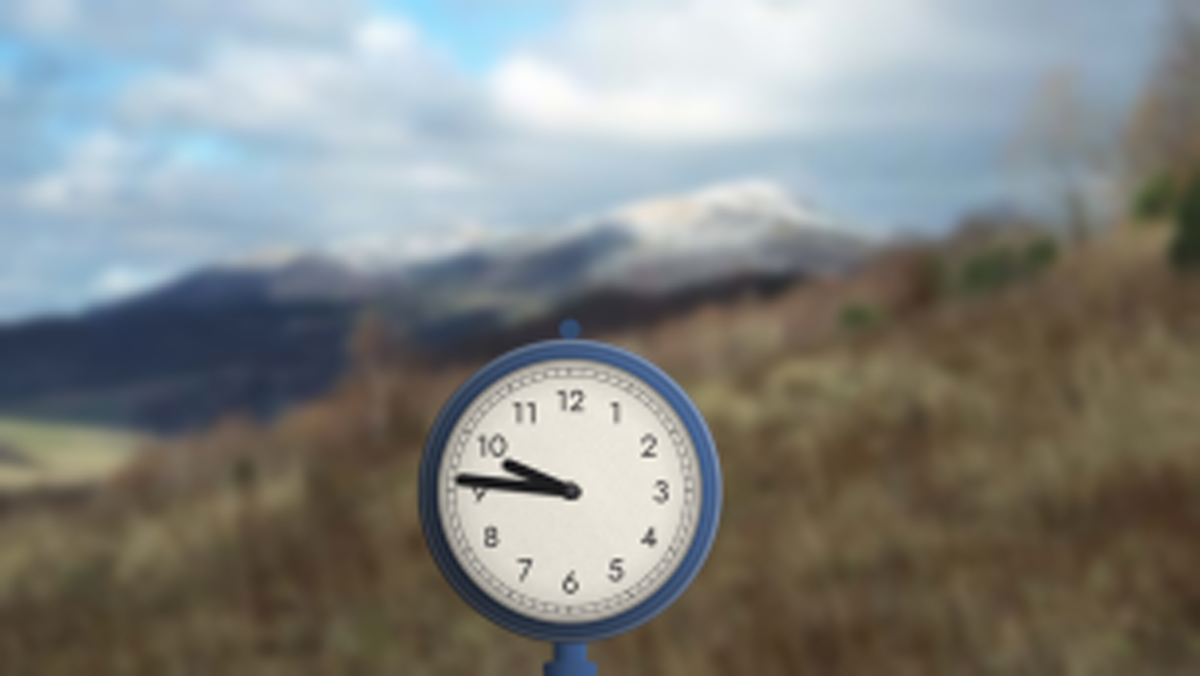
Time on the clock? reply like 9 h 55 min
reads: 9 h 46 min
